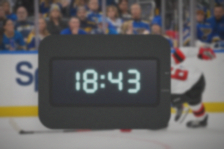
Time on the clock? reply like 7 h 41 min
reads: 18 h 43 min
